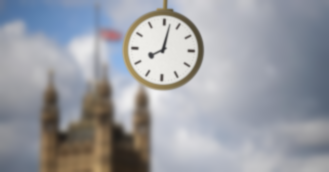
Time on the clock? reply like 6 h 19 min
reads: 8 h 02 min
